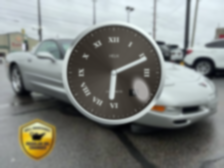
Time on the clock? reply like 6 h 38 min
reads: 6 h 11 min
